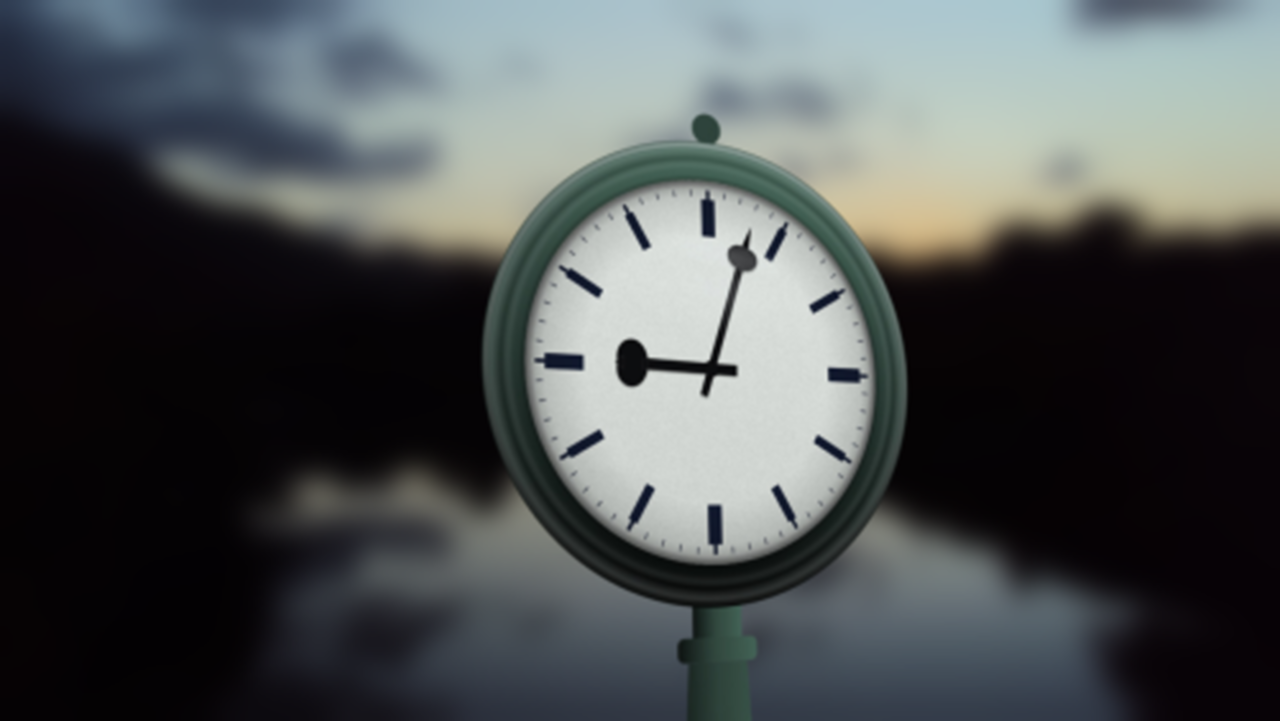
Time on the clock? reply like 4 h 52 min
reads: 9 h 03 min
